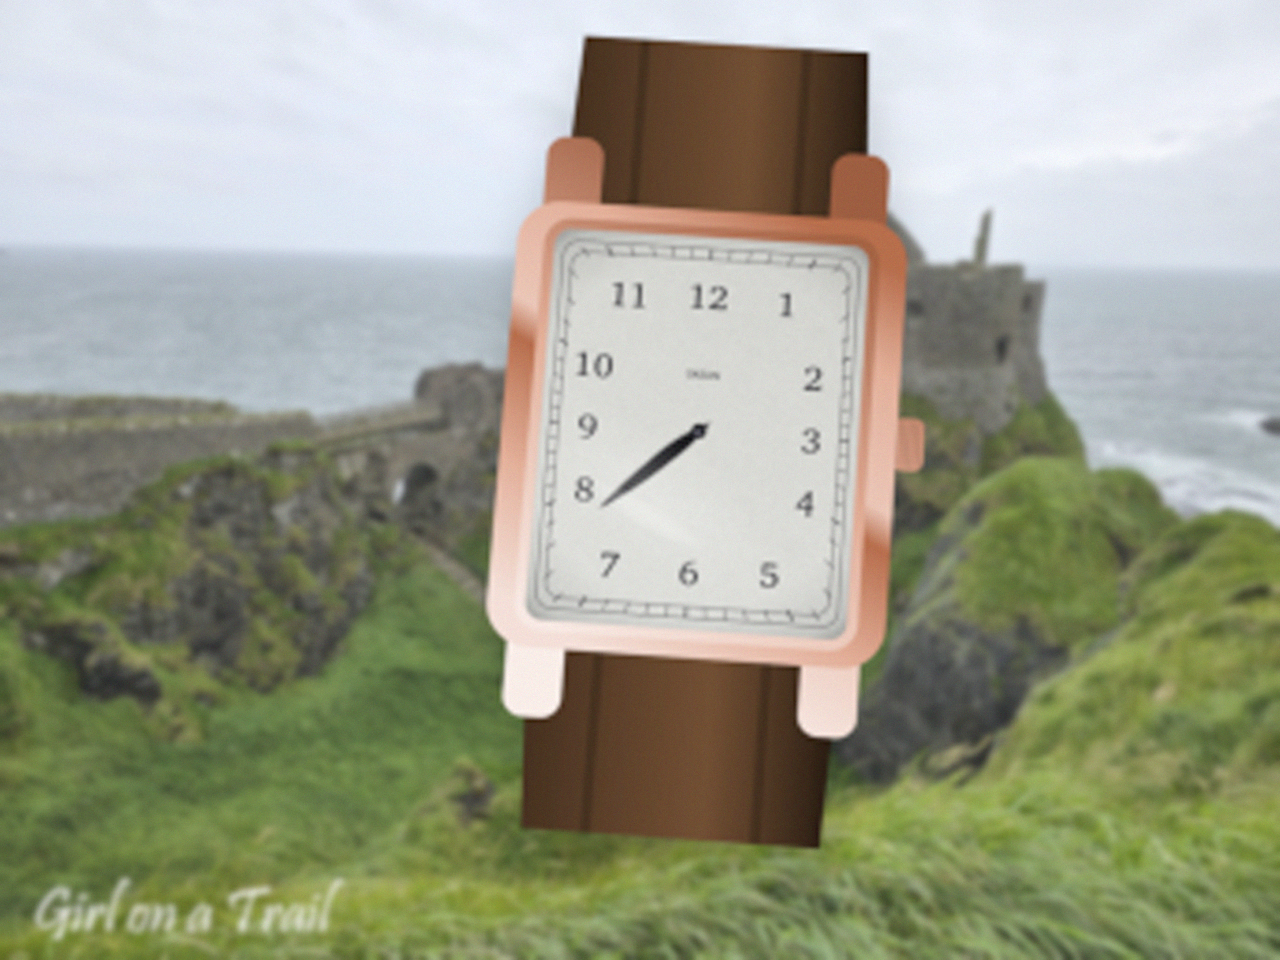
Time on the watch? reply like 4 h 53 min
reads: 7 h 38 min
